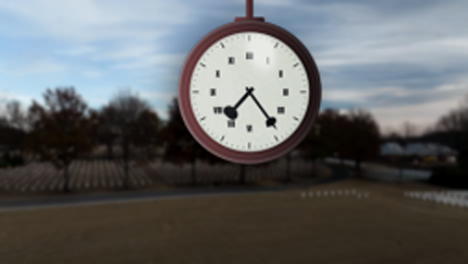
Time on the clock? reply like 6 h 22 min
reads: 7 h 24 min
